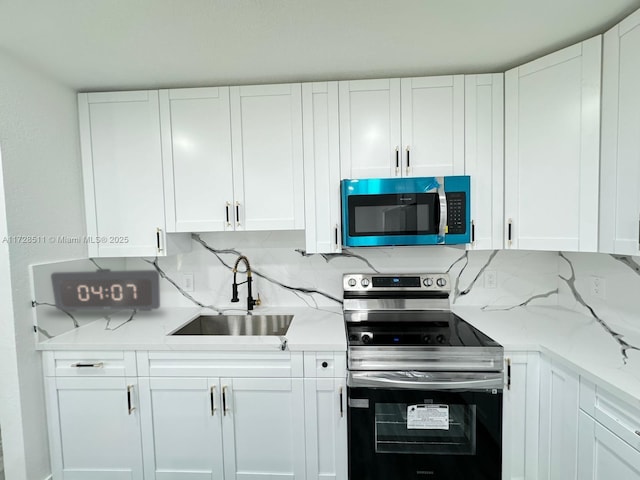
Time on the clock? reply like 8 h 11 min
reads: 4 h 07 min
